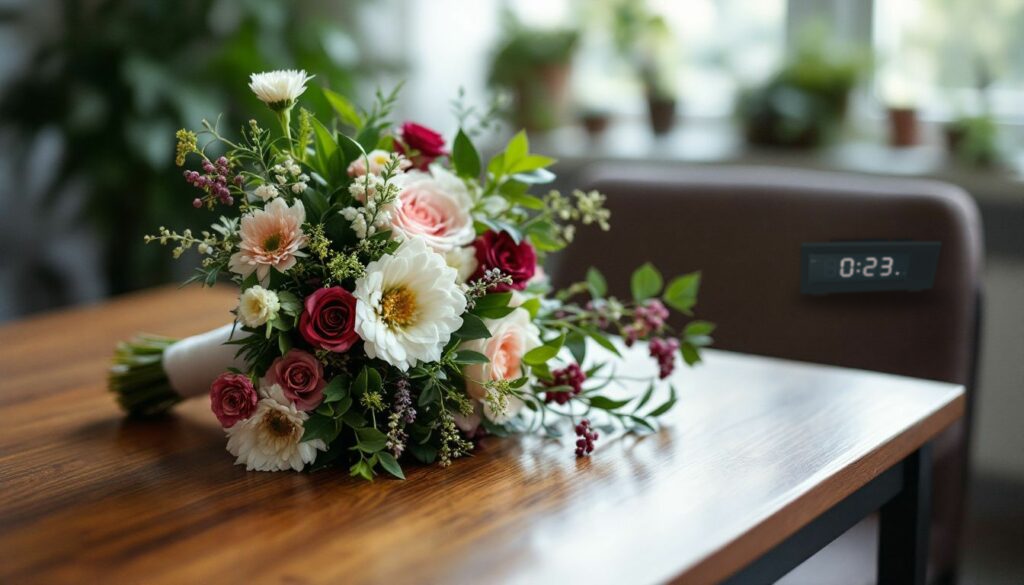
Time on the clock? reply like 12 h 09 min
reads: 0 h 23 min
